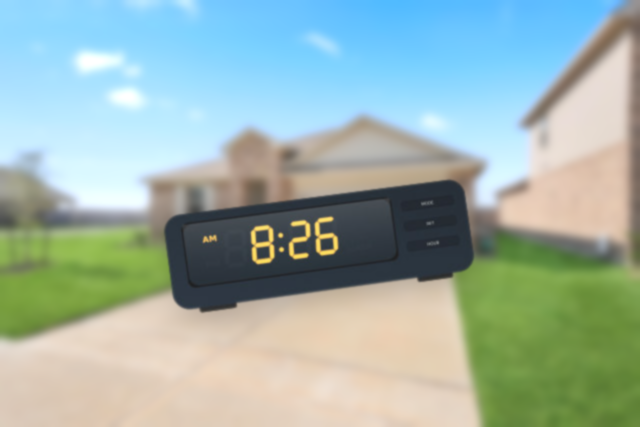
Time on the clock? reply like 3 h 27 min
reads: 8 h 26 min
